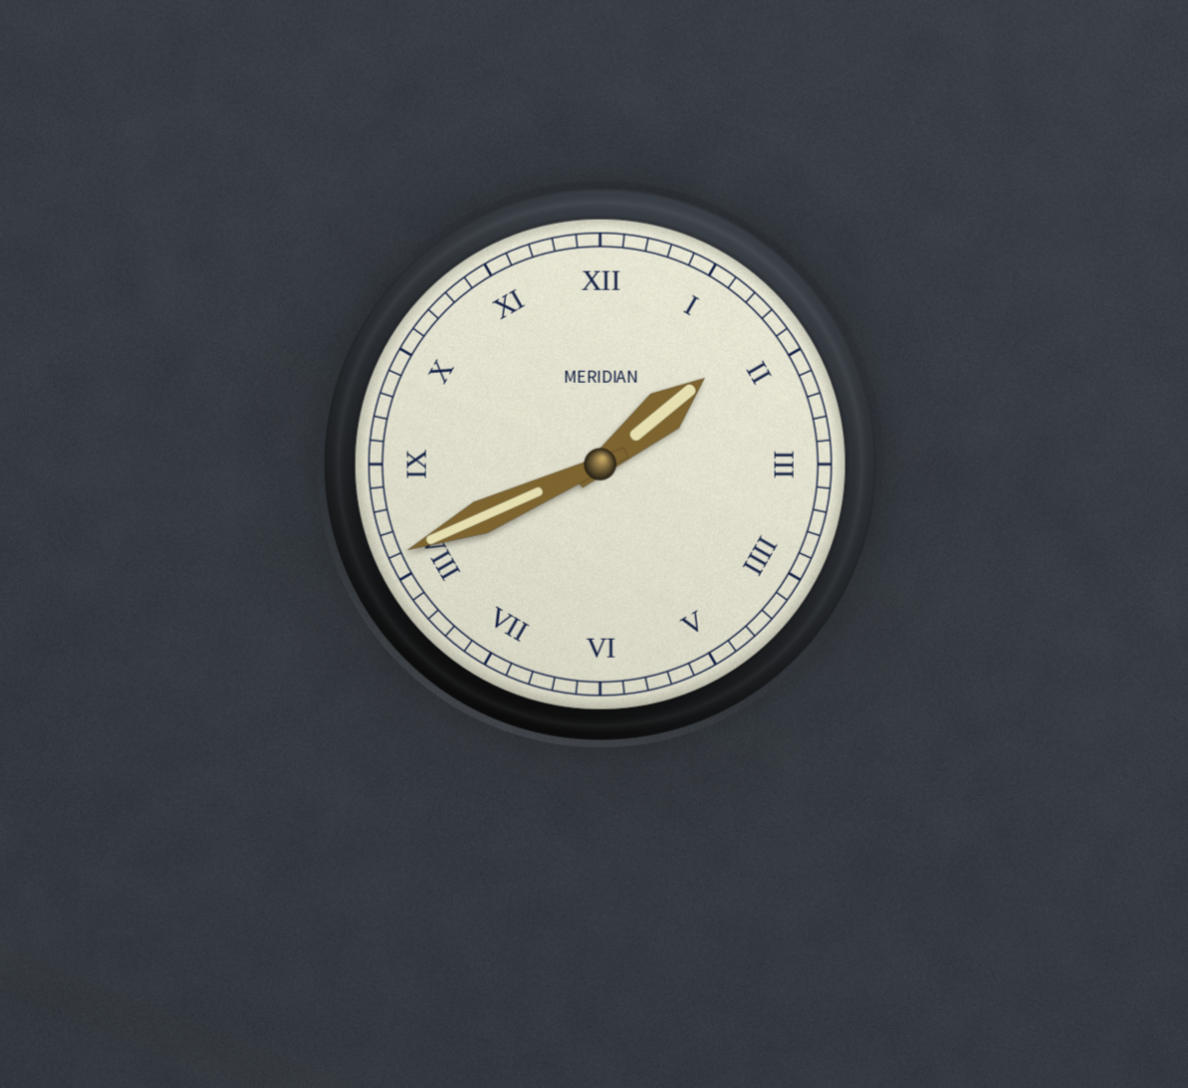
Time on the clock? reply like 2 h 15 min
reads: 1 h 41 min
